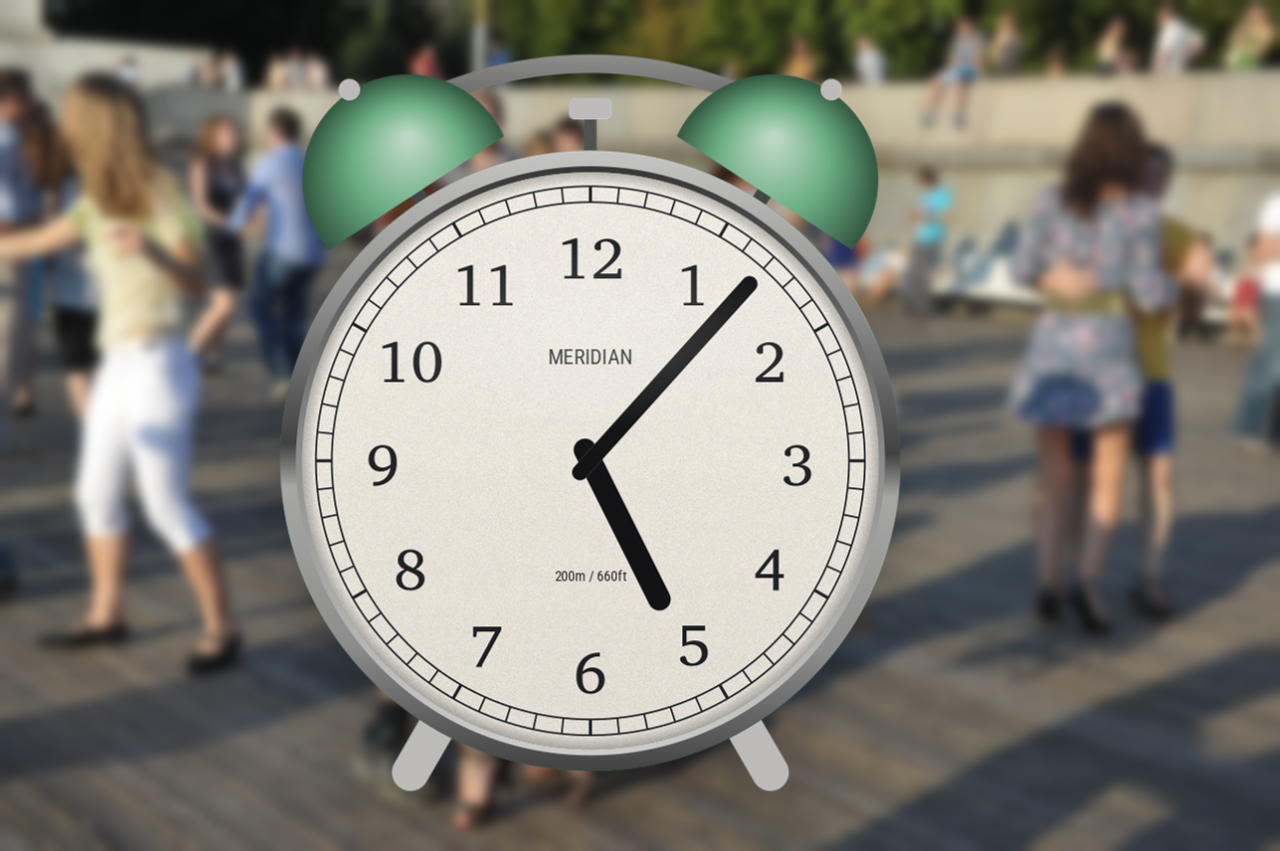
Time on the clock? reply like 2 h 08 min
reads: 5 h 07 min
